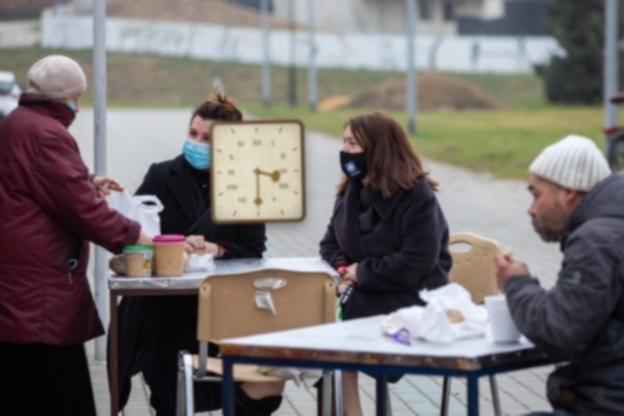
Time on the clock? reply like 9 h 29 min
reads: 3 h 30 min
